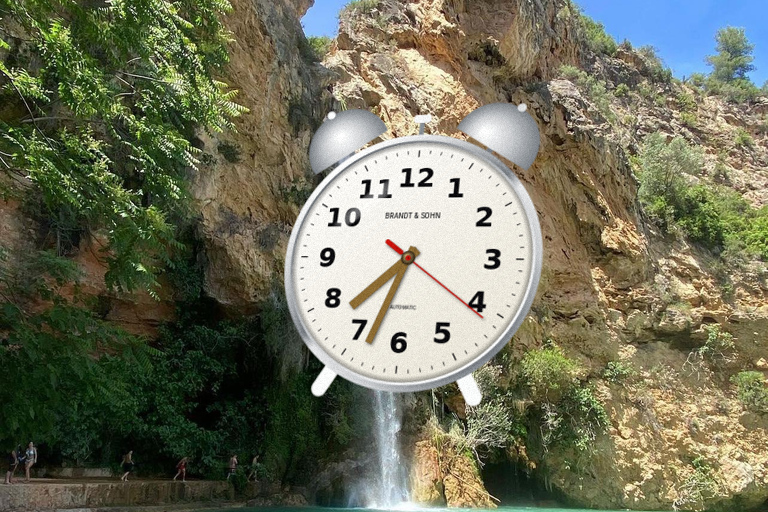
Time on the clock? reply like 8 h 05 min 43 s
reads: 7 h 33 min 21 s
